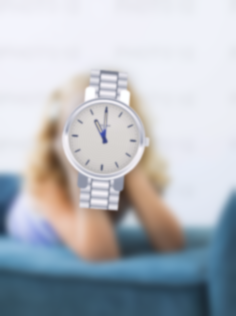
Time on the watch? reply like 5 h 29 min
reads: 11 h 00 min
